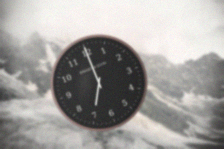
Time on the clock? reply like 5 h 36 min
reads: 7 h 00 min
